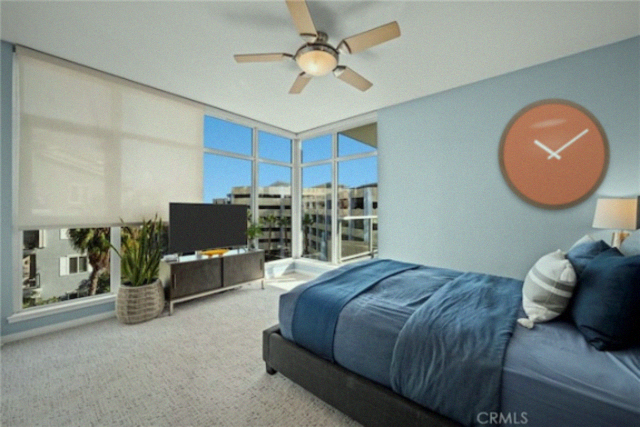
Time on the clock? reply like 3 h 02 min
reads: 10 h 09 min
